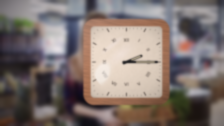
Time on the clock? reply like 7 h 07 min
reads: 2 h 15 min
